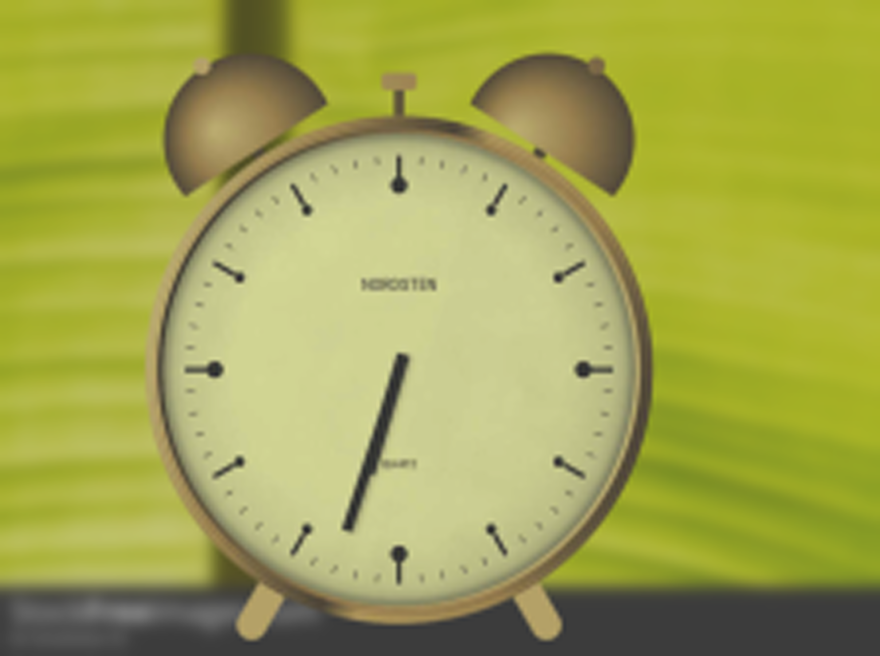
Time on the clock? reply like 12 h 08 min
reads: 6 h 33 min
